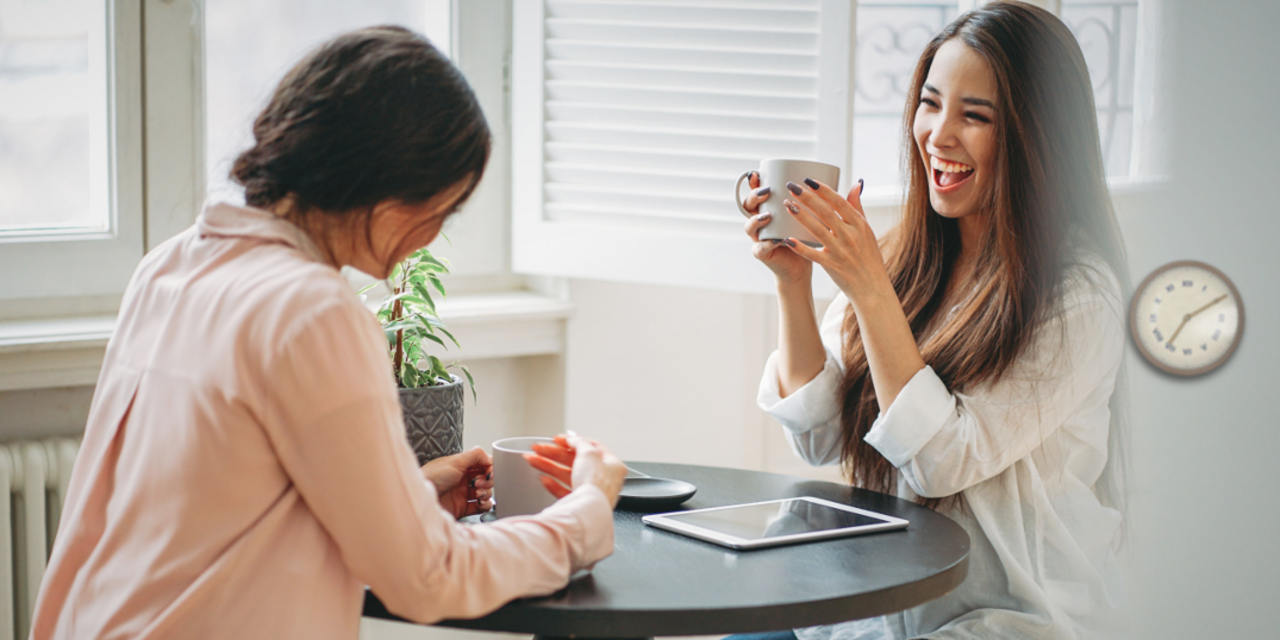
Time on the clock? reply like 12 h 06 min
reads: 7 h 10 min
